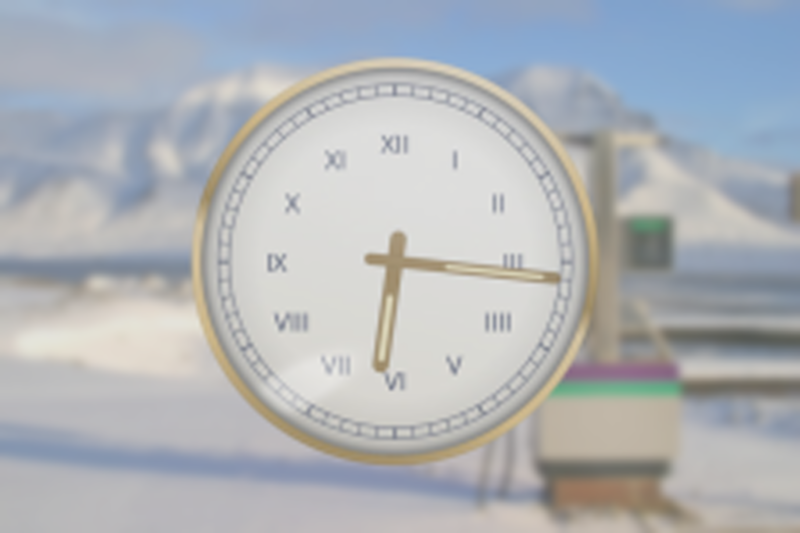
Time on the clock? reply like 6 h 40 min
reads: 6 h 16 min
